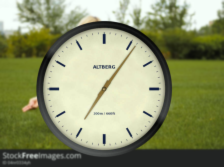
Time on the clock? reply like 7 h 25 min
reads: 7 h 06 min
